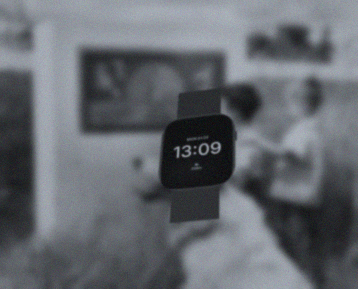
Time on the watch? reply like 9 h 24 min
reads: 13 h 09 min
